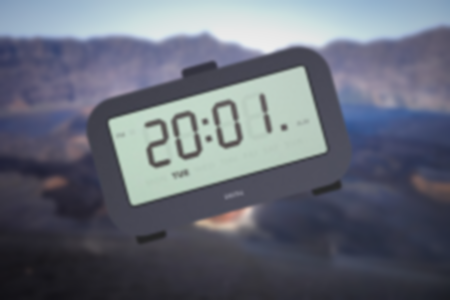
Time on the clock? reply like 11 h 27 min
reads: 20 h 01 min
